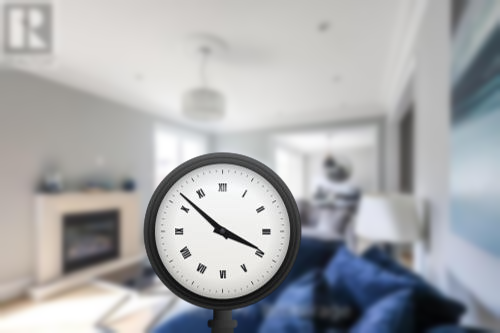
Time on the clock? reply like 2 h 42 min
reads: 3 h 52 min
